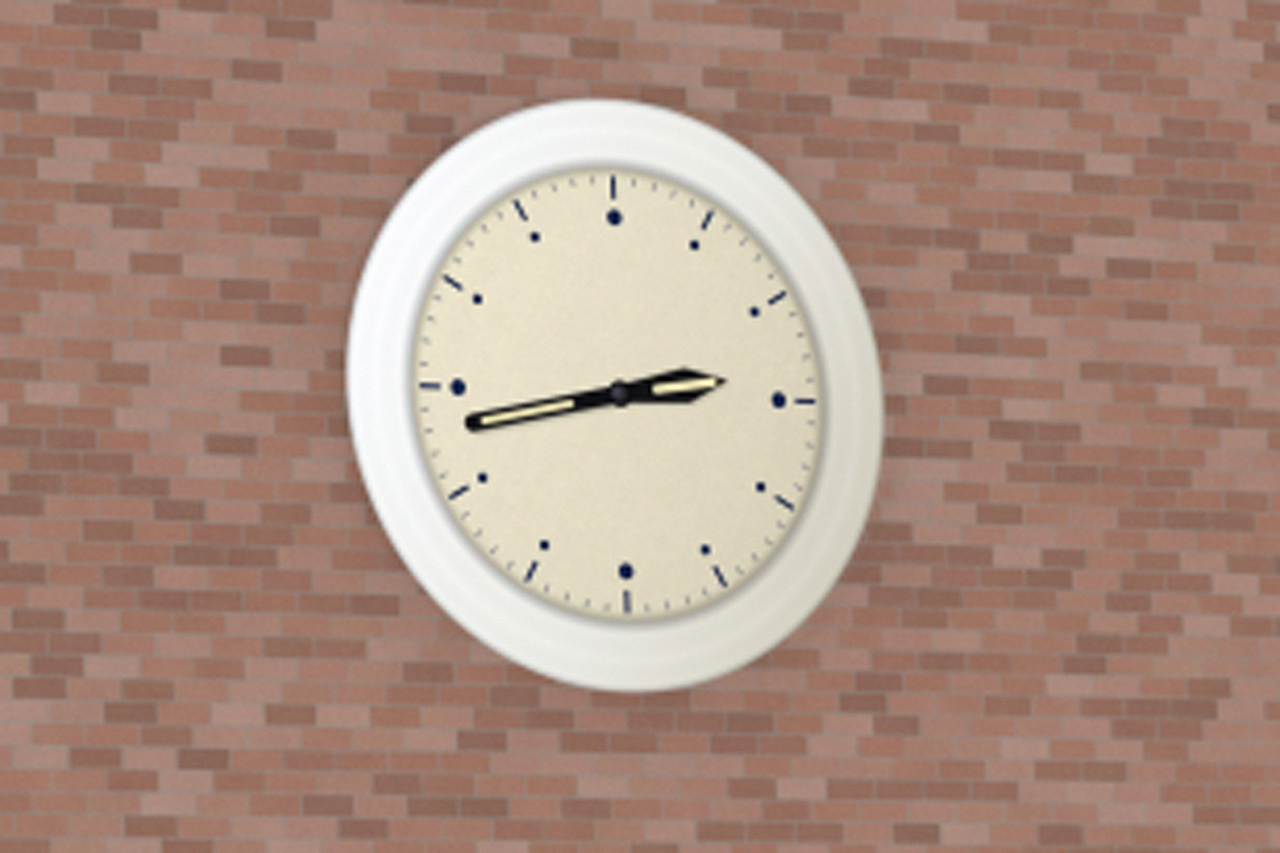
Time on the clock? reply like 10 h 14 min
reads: 2 h 43 min
